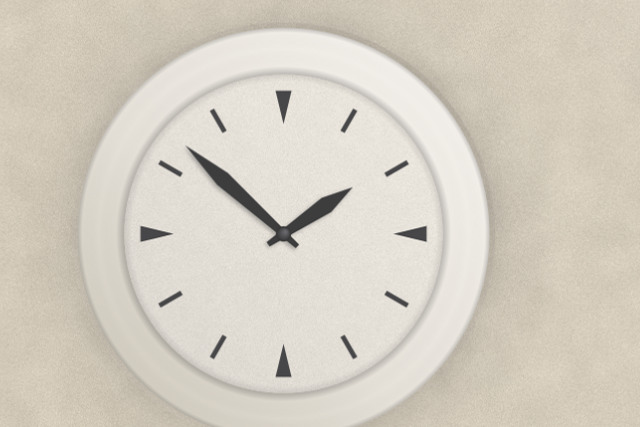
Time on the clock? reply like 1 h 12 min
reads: 1 h 52 min
